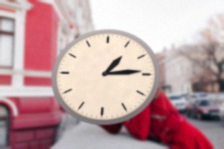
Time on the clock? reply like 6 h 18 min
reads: 1 h 14 min
